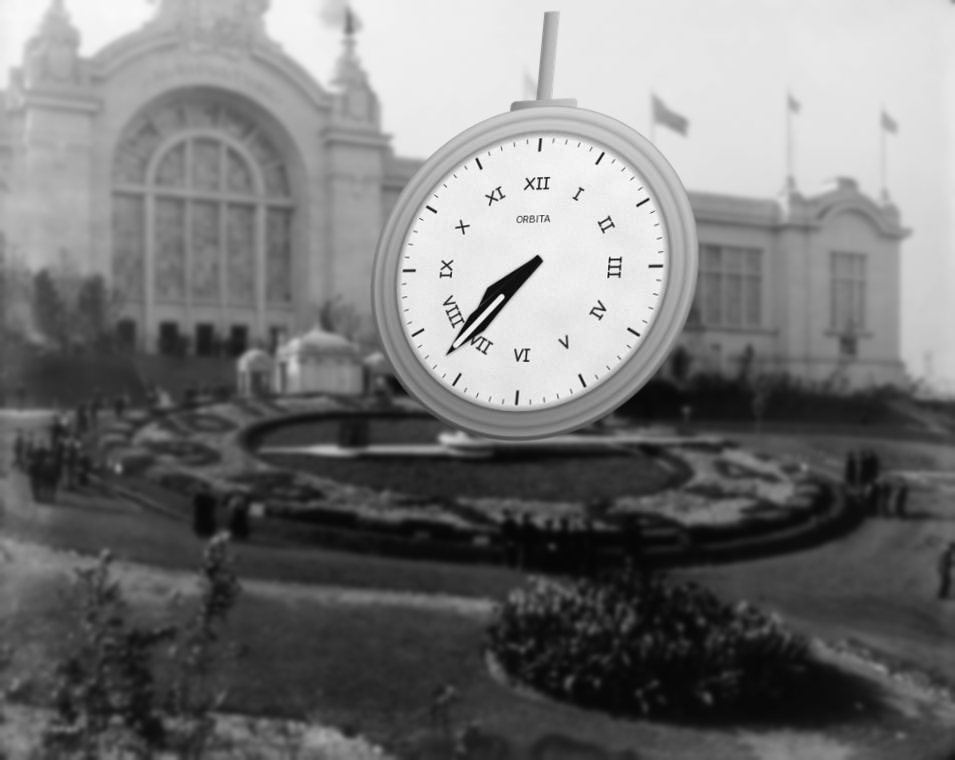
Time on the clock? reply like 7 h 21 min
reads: 7 h 37 min
